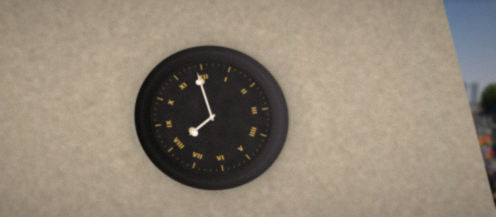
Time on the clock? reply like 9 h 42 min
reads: 7 h 59 min
